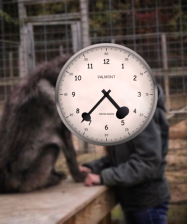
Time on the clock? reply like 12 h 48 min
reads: 4 h 37 min
